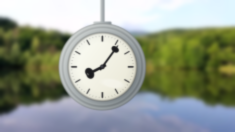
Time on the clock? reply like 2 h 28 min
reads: 8 h 06 min
